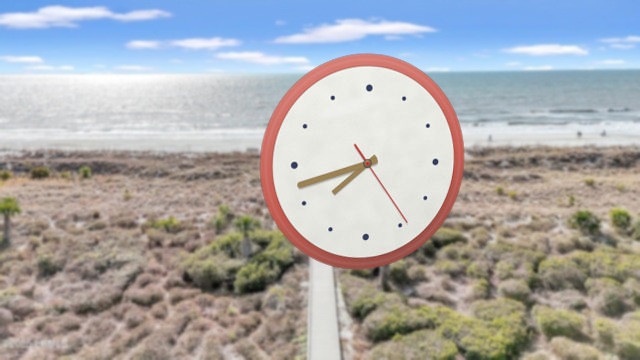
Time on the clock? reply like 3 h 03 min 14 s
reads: 7 h 42 min 24 s
